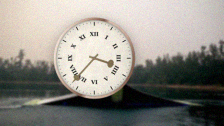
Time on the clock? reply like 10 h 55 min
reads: 3 h 37 min
